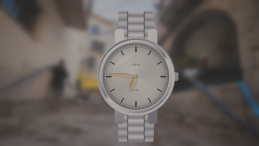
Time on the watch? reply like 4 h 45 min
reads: 6 h 46 min
